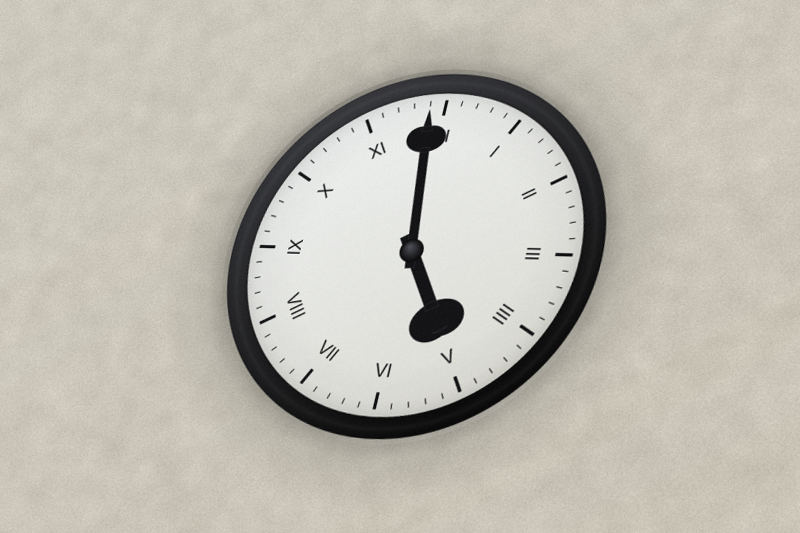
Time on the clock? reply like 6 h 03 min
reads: 4 h 59 min
